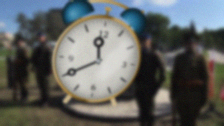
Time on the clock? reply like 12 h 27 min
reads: 11 h 40 min
